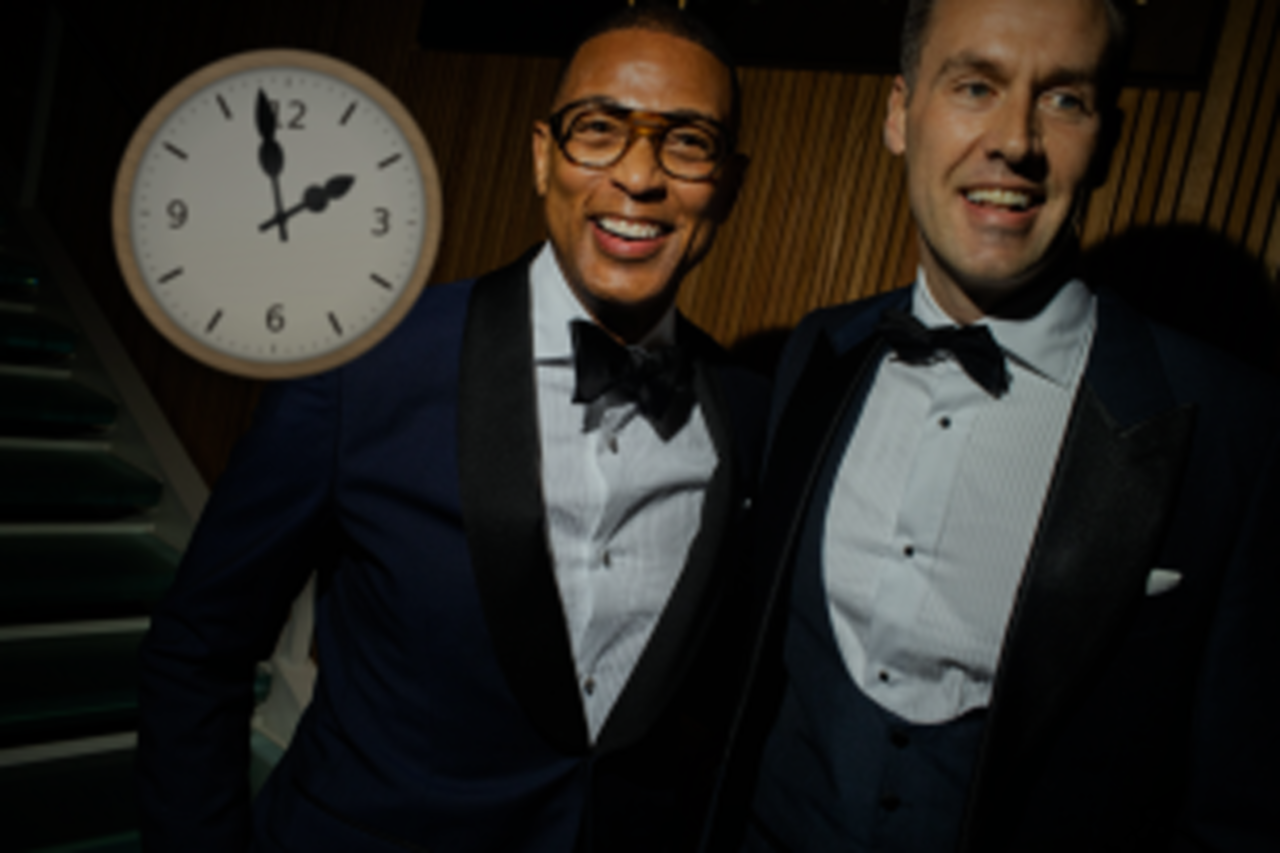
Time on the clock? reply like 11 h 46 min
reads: 1 h 58 min
